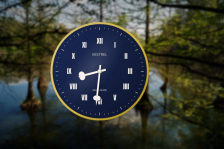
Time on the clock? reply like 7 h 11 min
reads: 8 h 31 min
